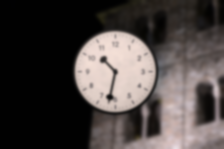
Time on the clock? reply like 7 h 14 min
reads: 10 h 32 min
